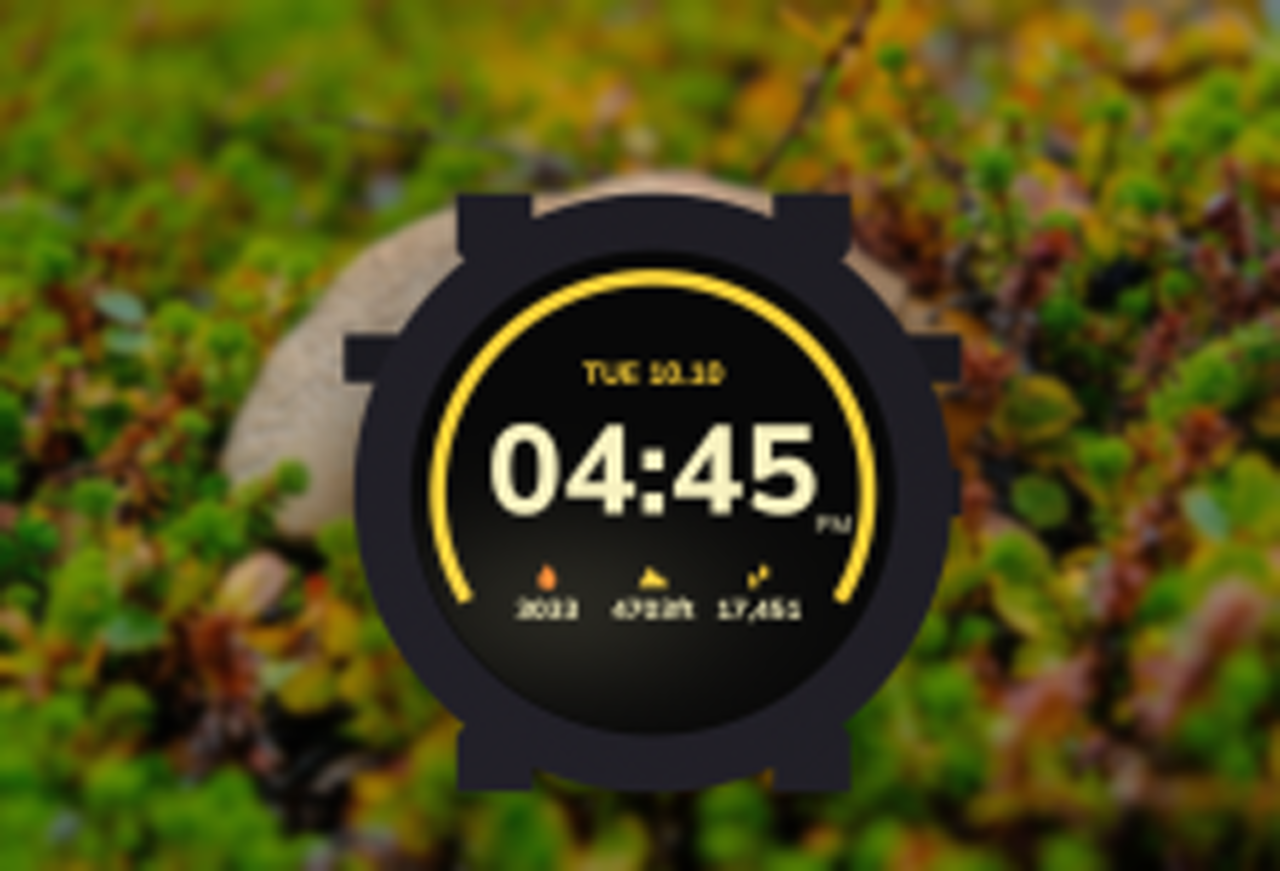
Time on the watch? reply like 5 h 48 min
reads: 4 h 45 min
